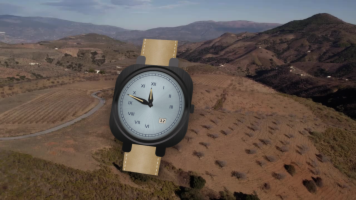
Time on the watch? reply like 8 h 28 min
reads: 11 h 48 min
